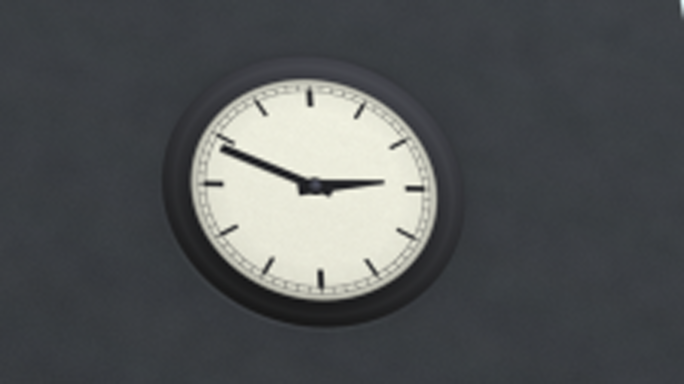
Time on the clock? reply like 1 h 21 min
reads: 2 h 49 min
